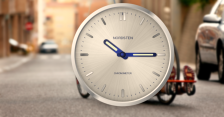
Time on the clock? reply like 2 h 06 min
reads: 10 h 15 min
